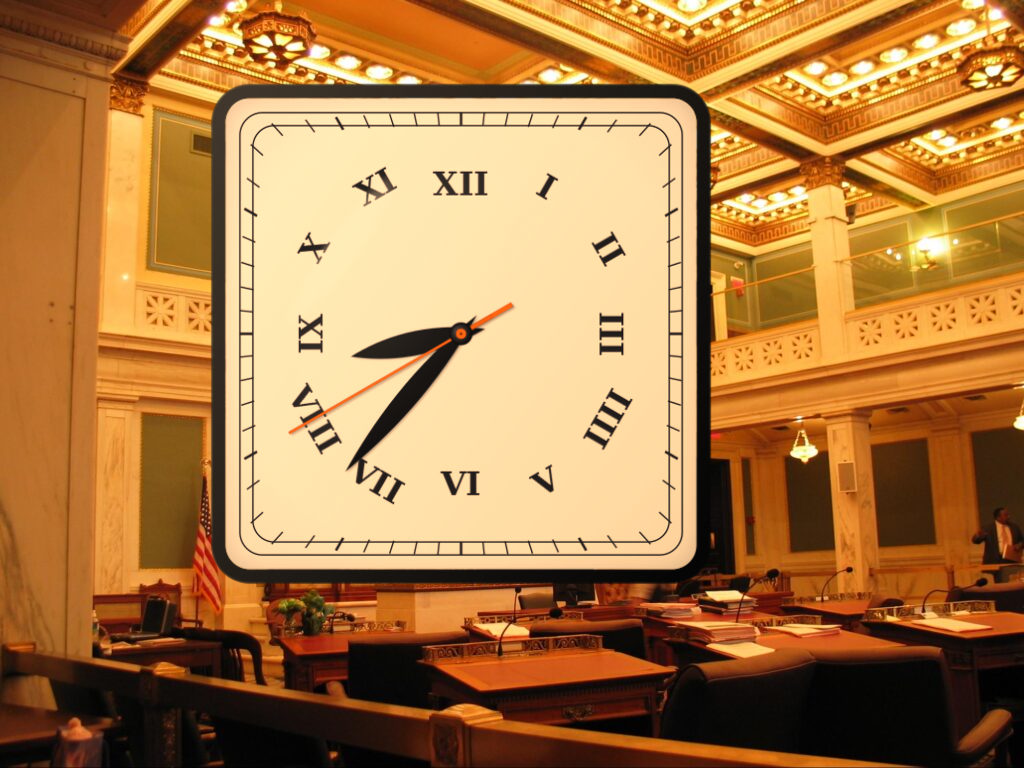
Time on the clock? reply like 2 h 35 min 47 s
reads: 8 h 36 min 40 s
